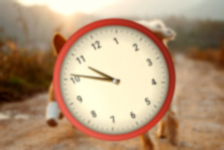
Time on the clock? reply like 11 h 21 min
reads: 10 h 51 min
